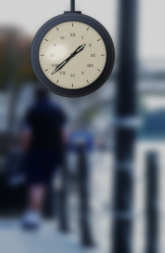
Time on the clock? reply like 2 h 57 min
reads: 1 h 38 min
